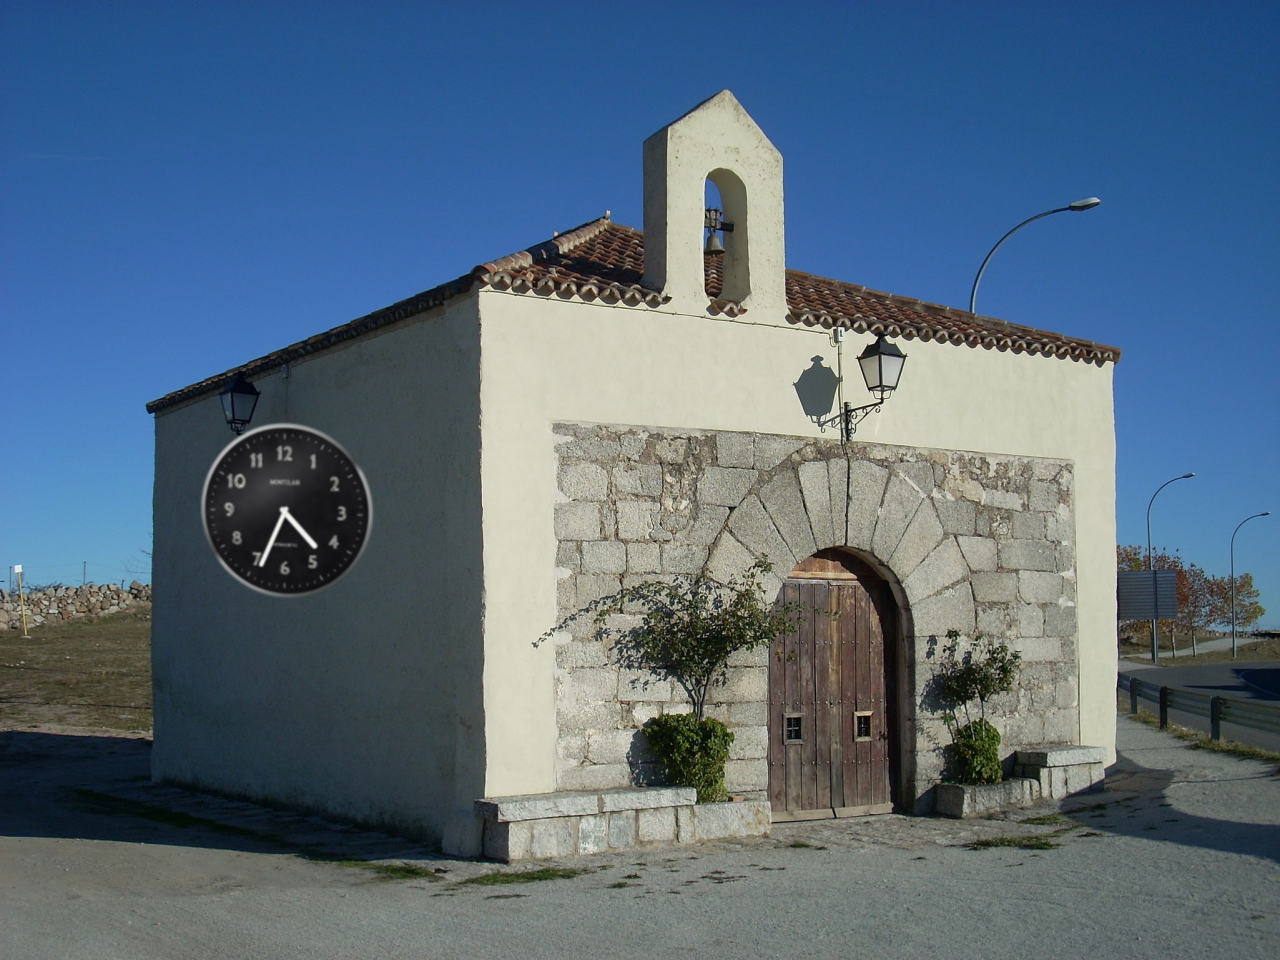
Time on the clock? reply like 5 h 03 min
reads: 4 h 34 min
